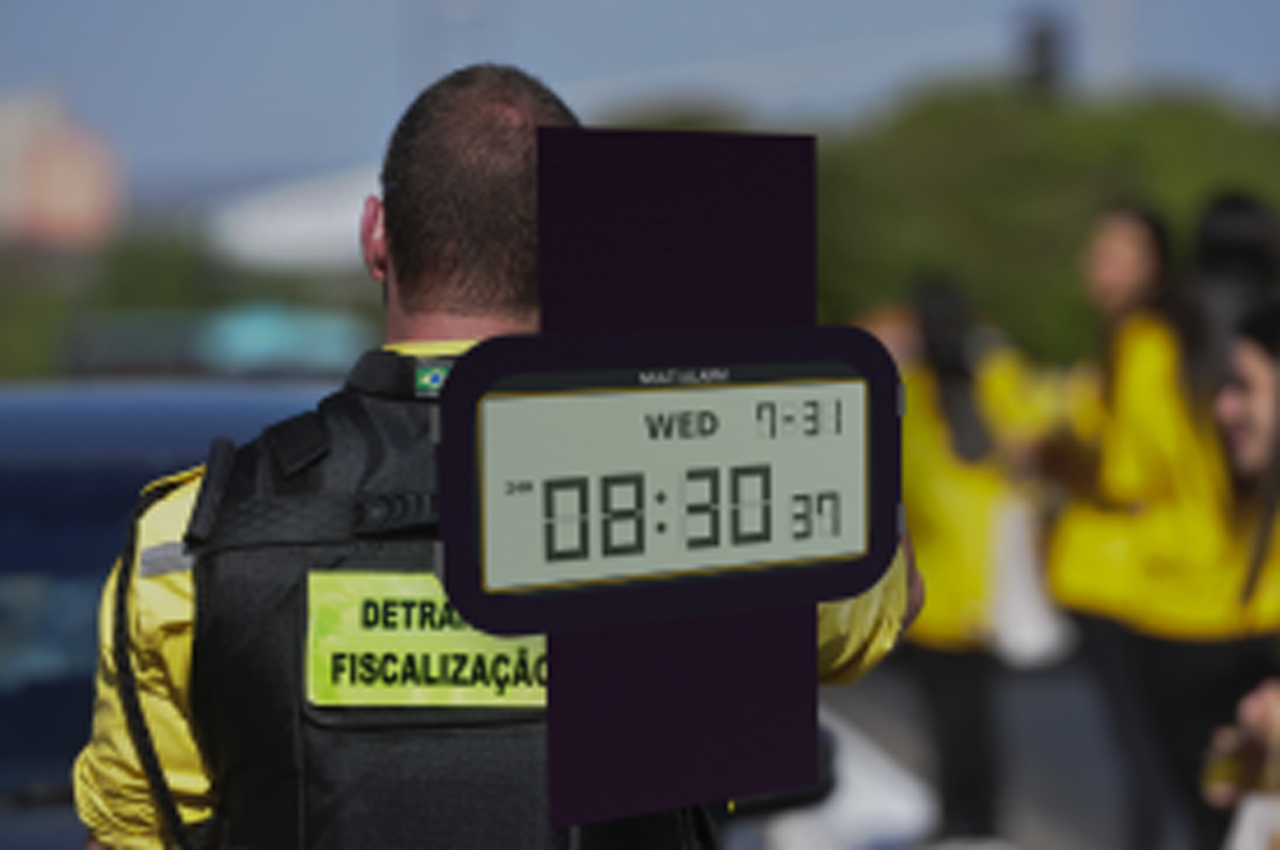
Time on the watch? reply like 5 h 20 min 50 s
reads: 8 h 30 min 37 s
